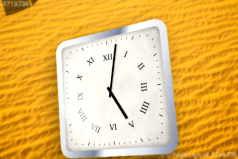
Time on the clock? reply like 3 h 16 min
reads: 5 h 02 min
